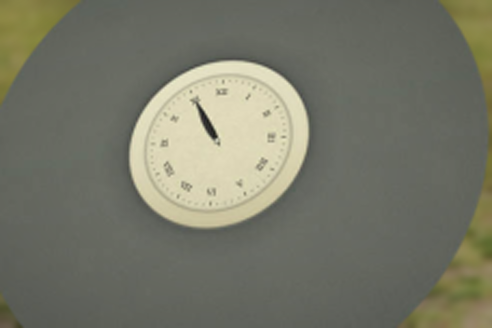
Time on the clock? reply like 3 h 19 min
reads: 10 h 55 min
